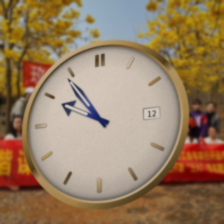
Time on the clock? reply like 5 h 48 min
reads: 9 h 54 min
